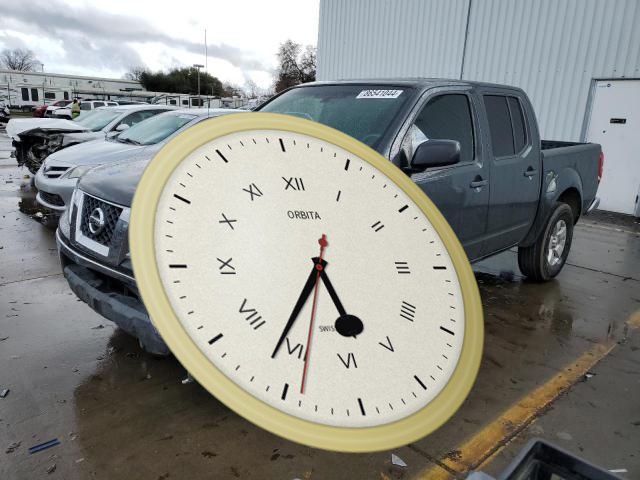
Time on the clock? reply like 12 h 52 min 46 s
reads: 5 h 36 min 34 s
